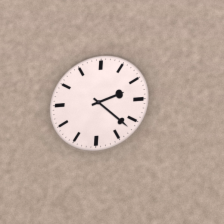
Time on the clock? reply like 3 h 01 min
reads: 2 h 22 min
